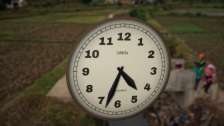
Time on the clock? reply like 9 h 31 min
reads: 4 h 33 min
